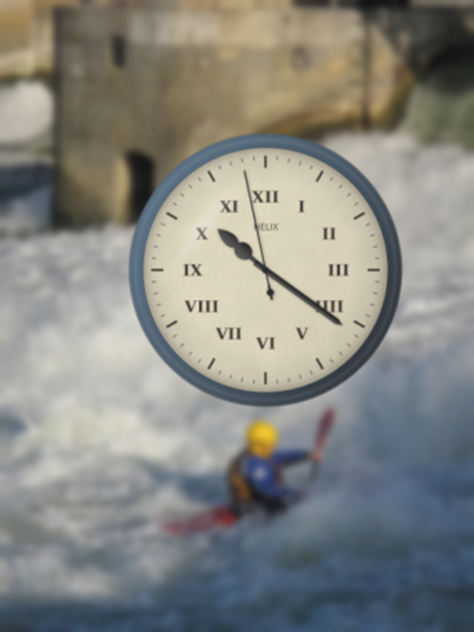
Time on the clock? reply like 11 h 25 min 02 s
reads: 10 h 20 min 58 s
